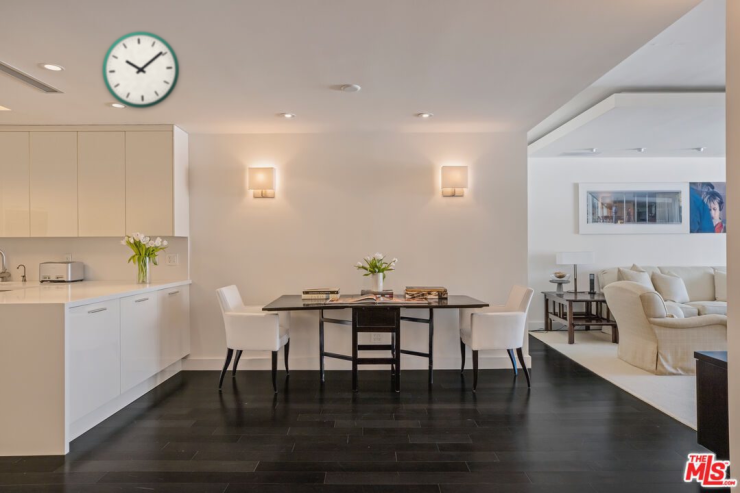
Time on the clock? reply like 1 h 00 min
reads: 10 h 09 min
